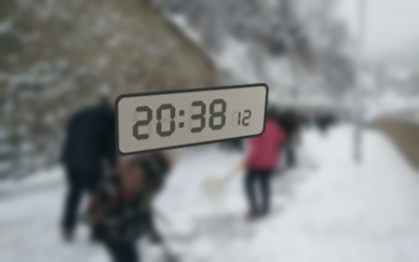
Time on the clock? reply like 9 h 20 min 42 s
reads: 20 h 38 min 12 s
